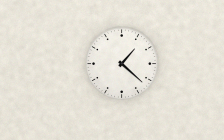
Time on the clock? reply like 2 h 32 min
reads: 1 h 22 min
